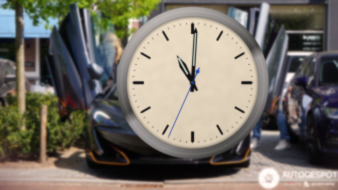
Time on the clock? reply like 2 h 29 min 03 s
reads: 11 h 00 min 34 s
